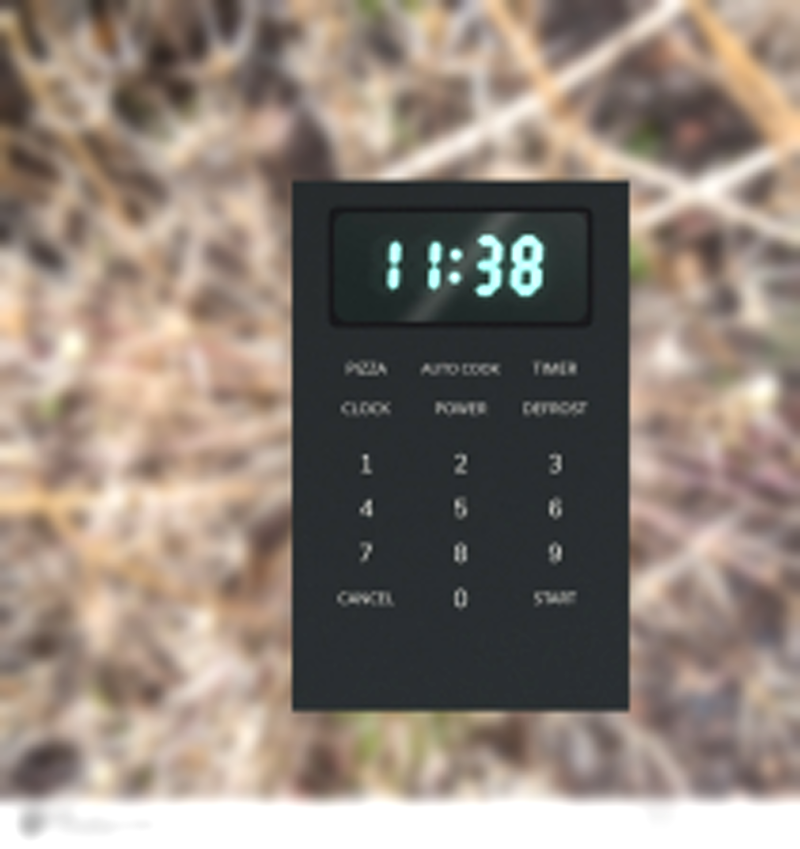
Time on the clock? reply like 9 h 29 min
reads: 11 h 38 min
